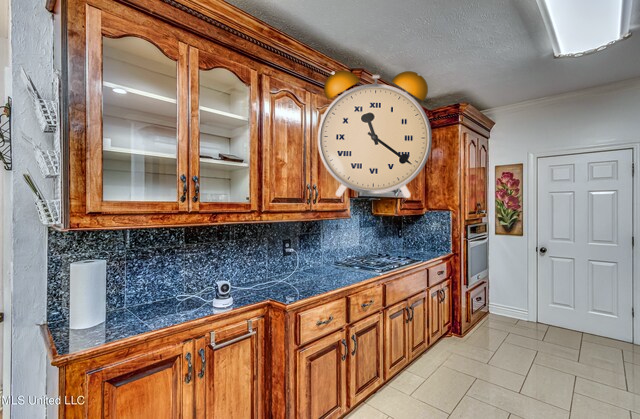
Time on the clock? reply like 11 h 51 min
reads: 11 h 21 min
